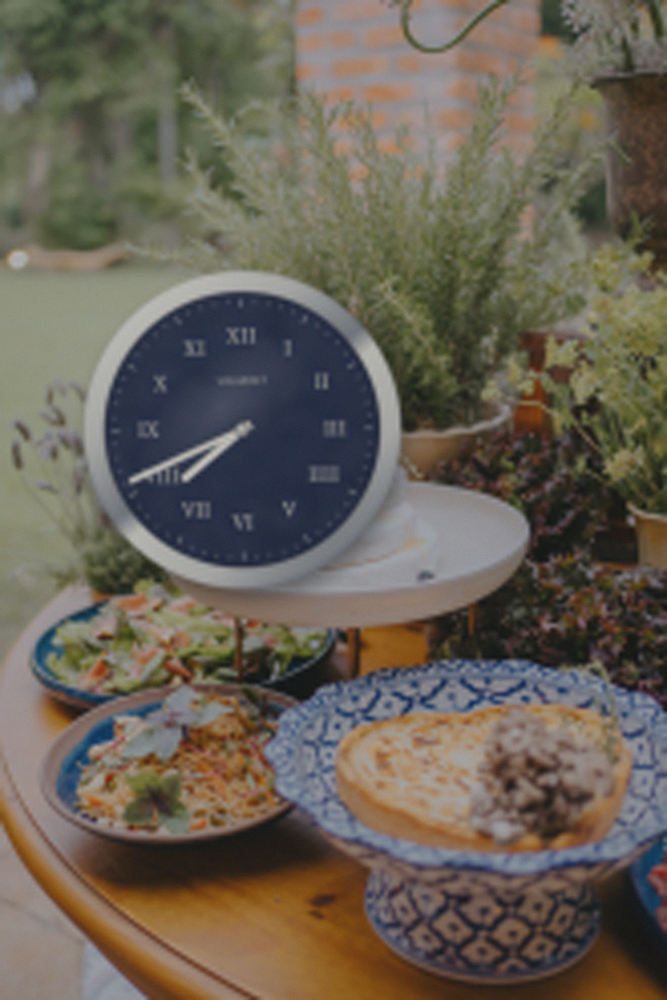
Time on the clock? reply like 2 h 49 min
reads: 7 h 41 min
